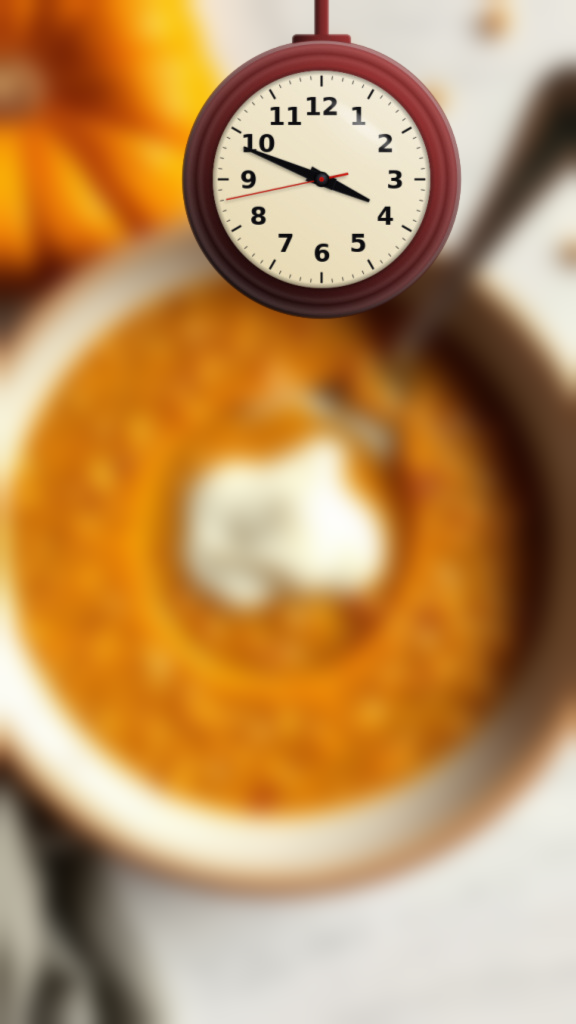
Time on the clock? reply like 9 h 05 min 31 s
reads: 3 h 48 min 43 s
